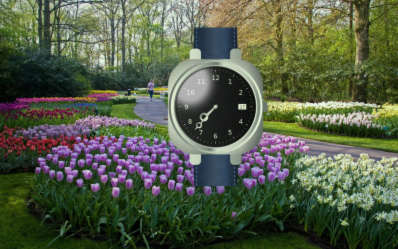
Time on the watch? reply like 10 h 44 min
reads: 7 h 37 min
